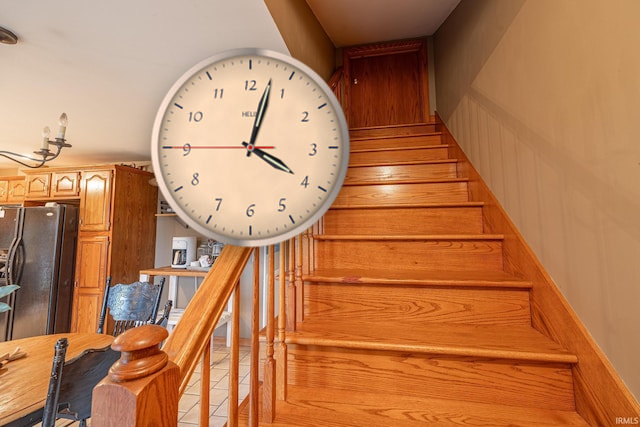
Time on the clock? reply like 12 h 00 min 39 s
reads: 4 h 02 min 45 s
